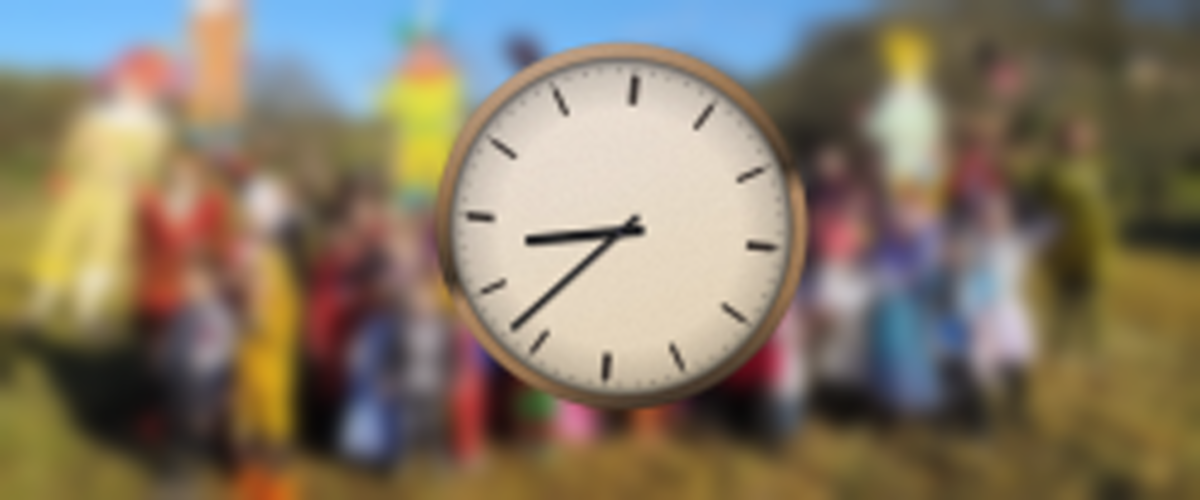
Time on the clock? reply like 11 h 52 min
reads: 8 h 37 min
